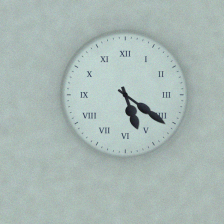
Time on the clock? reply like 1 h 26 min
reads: 5 h 21 min
